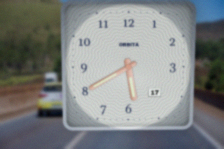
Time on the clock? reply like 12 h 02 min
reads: 5 h 40 min
